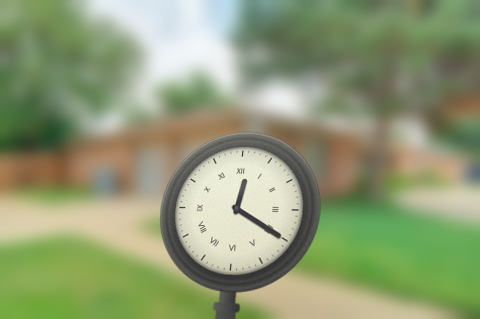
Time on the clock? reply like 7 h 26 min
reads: 12 h 20 min
